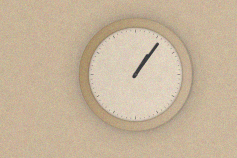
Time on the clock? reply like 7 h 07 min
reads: 1 h 06 min
